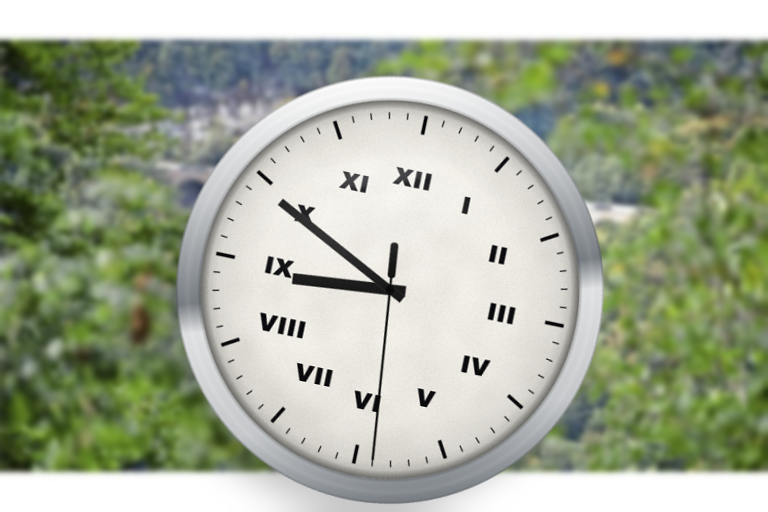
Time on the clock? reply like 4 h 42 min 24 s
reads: 8 h 49 min 29 s
